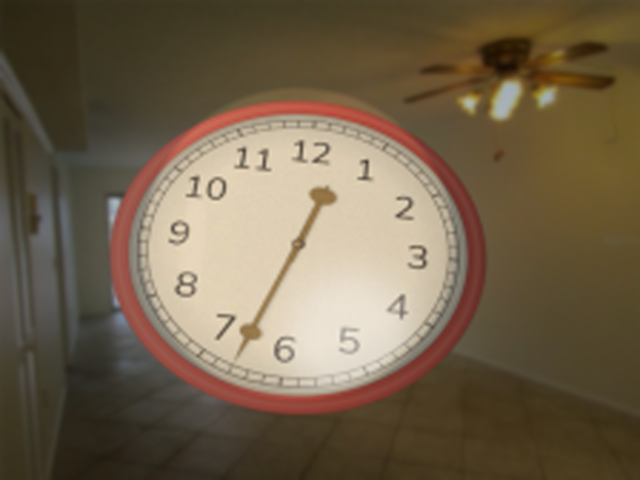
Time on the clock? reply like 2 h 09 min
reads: 12 h 33 min
